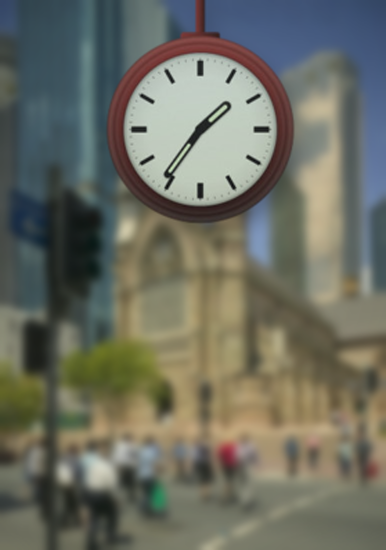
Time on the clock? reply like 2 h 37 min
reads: 1 h 36 min
